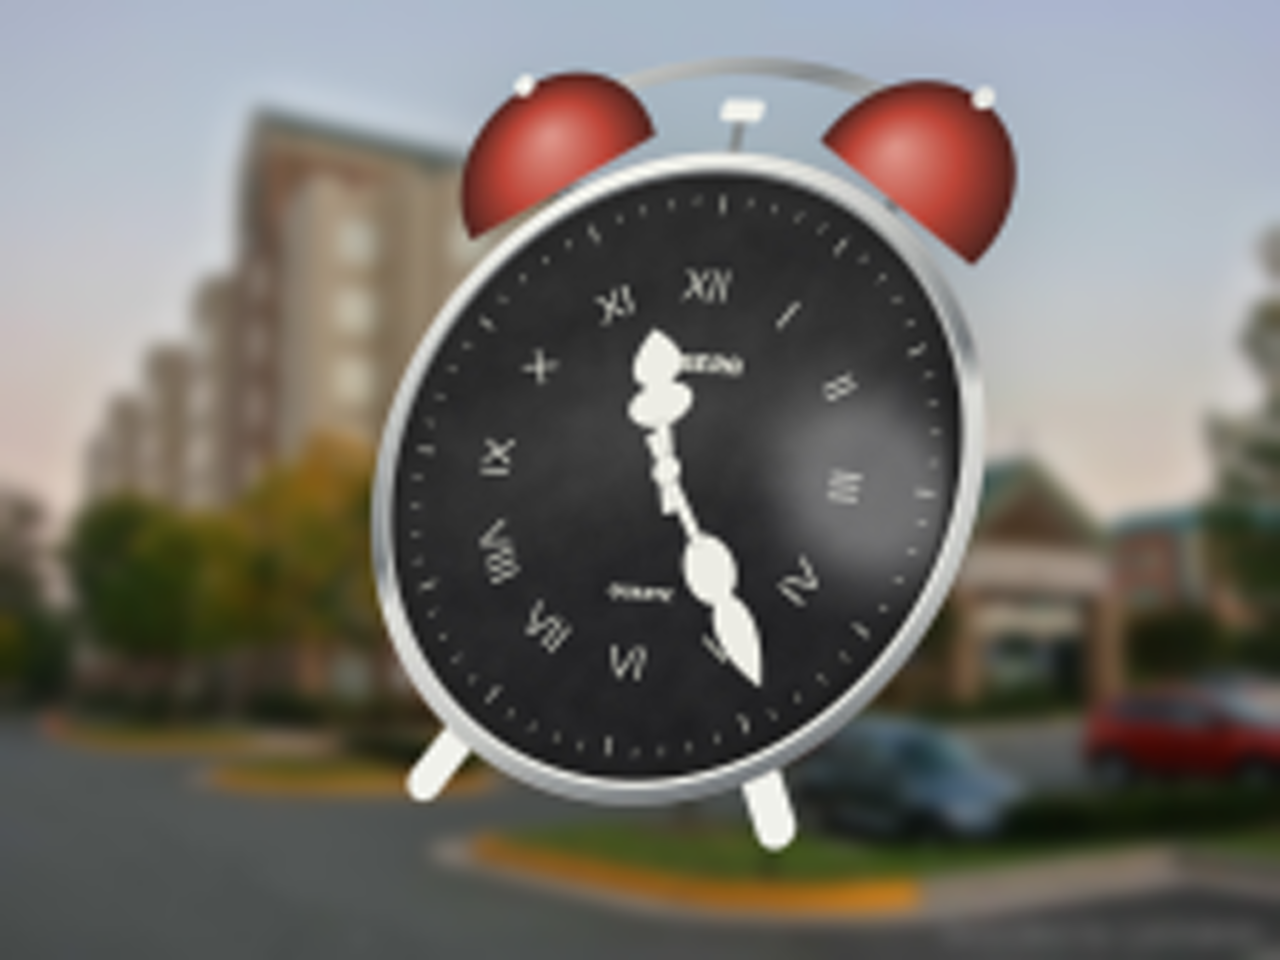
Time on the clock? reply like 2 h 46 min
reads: 11 h 24 min
